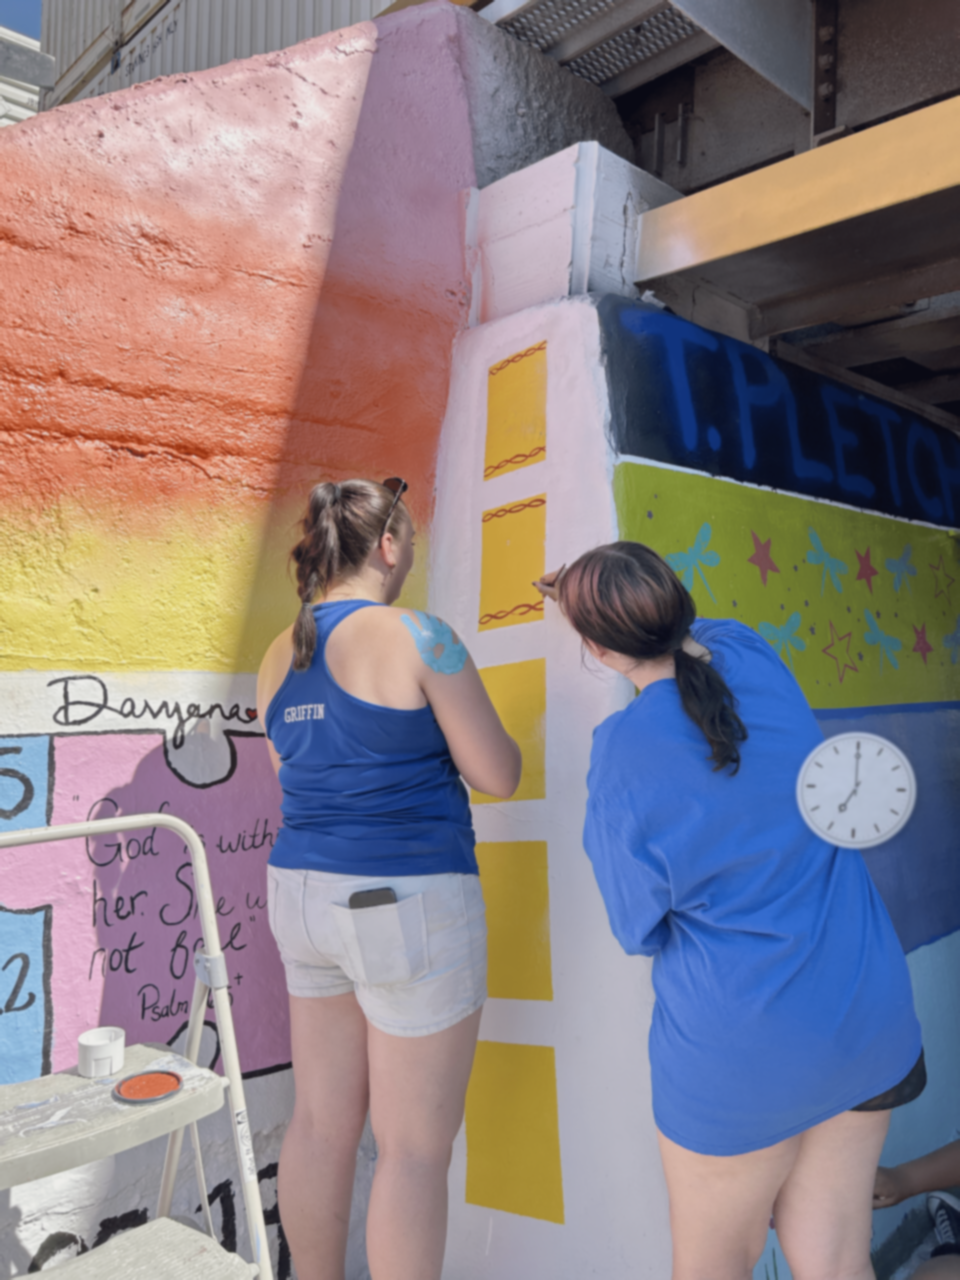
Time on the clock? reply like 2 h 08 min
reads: 7 h 00 min
